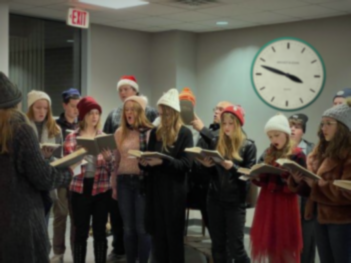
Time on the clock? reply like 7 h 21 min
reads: 3 h 48 min
